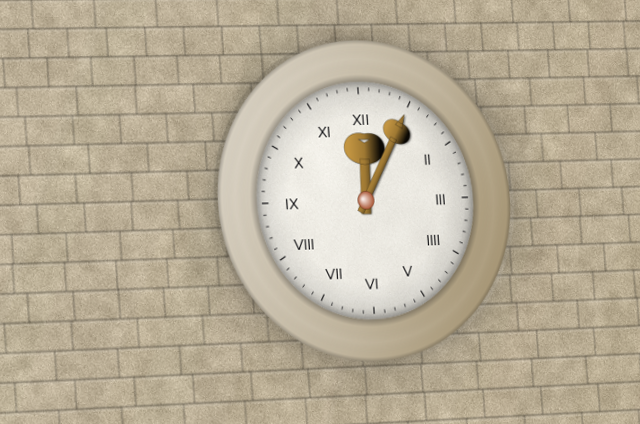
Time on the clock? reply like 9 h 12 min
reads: 12 h 05 min
